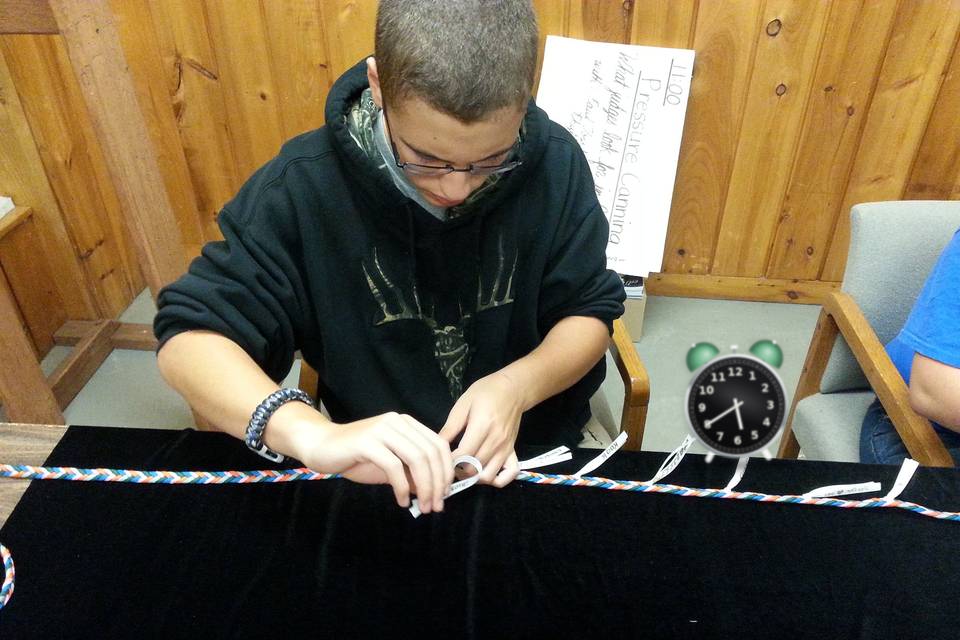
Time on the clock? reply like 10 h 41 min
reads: 5 h 40 min
